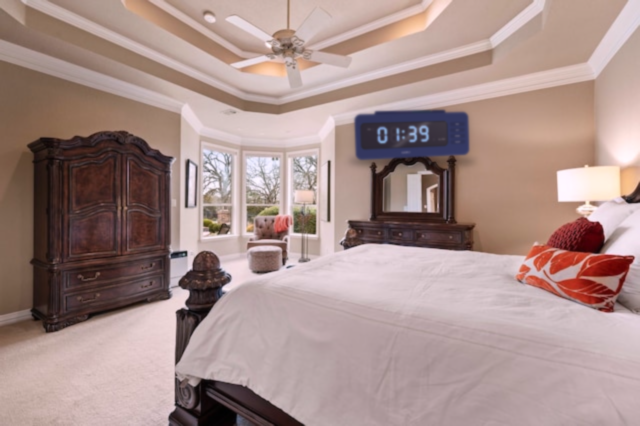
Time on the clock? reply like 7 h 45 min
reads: 1 h 39 min
